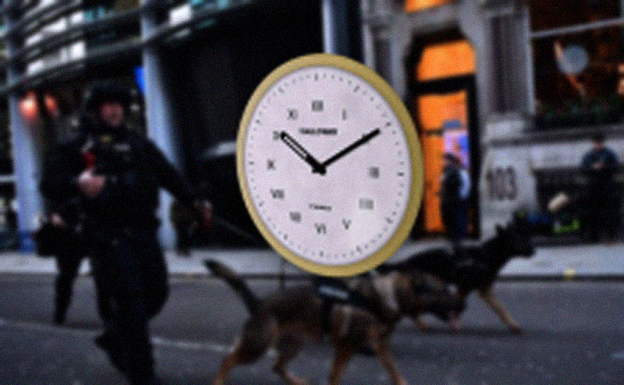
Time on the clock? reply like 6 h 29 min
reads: 10 h 10 min
